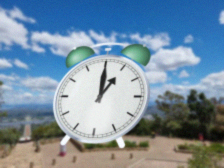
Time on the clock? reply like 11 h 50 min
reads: 1 h 00 min
